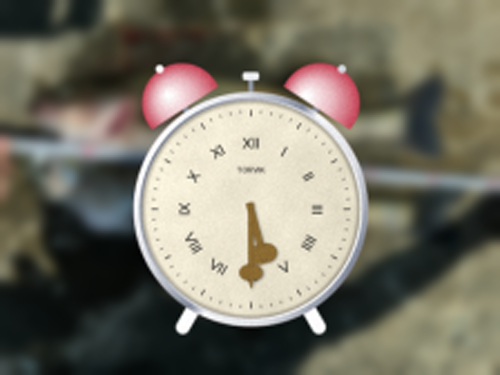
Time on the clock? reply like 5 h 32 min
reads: 5 h 30 min
